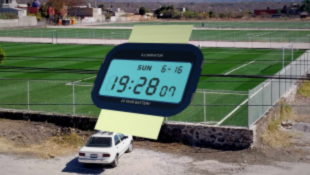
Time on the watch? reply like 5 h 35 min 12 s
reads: 19 h 28 min 07 s
